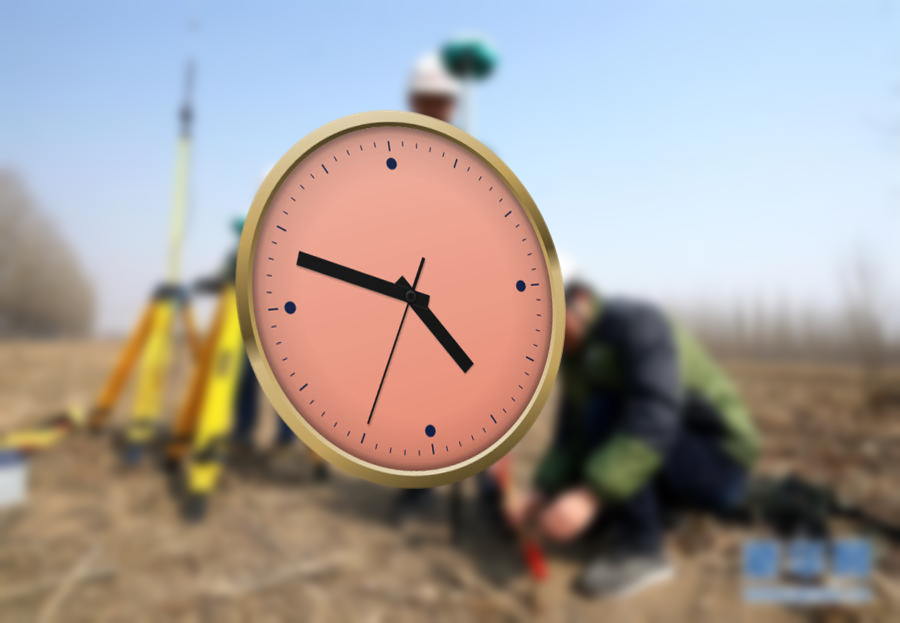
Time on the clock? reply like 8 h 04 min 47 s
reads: 4 h 48 min 35 s
